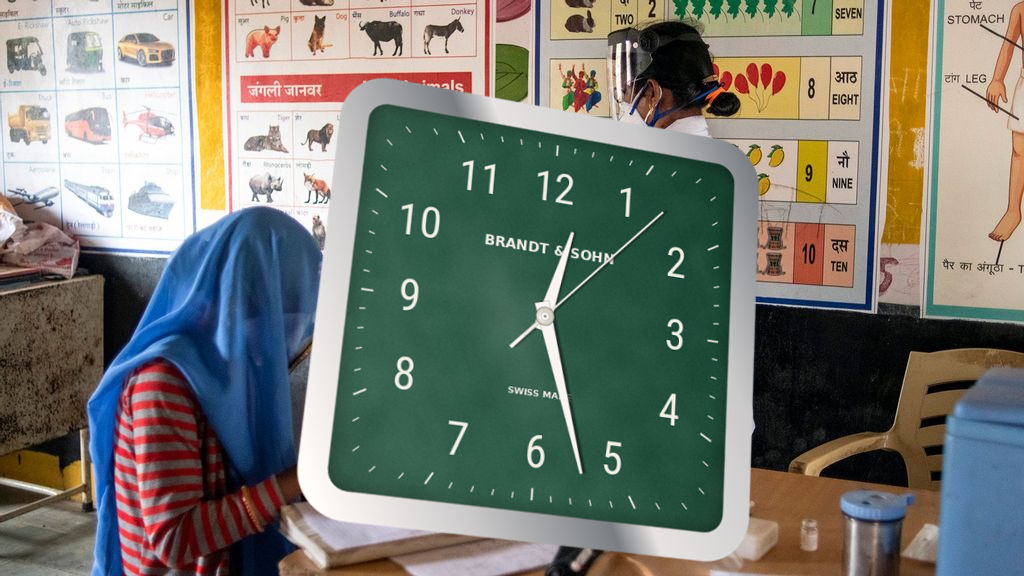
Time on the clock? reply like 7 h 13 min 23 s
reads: 12 h 27 min 07 s
